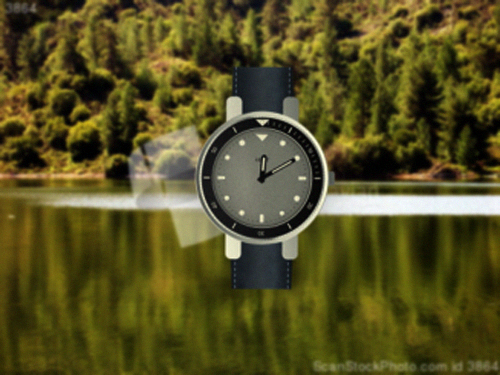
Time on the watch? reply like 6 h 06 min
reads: 12 h 10 min
